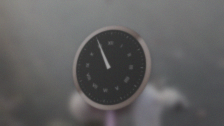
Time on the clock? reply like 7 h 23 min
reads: 10 h 55 min
